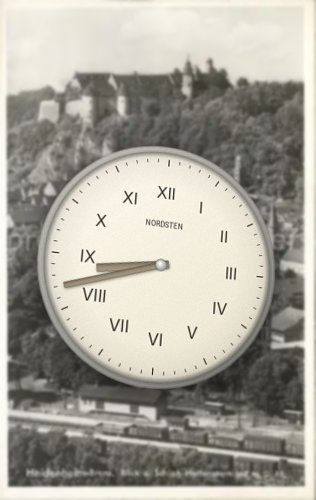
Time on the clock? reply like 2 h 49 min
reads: 8 h 42 min
